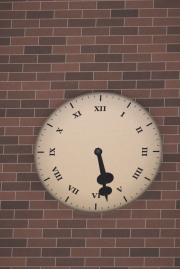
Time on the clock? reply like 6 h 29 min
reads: 5 h 28 min
